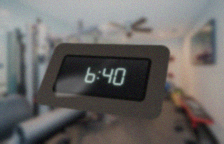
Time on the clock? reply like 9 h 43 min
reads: 6 h 40 min
